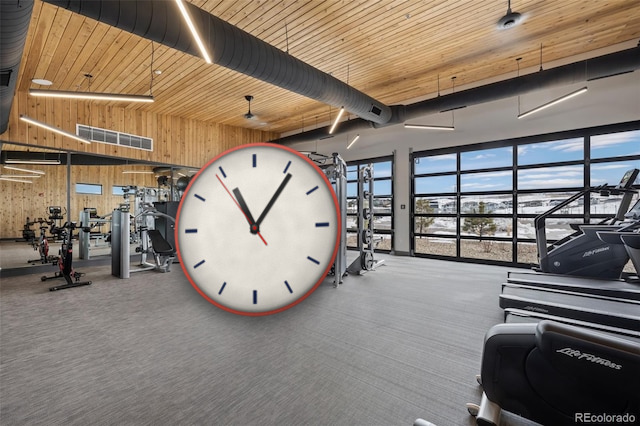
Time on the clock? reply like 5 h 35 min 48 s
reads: 11 h 05 min 54 s
